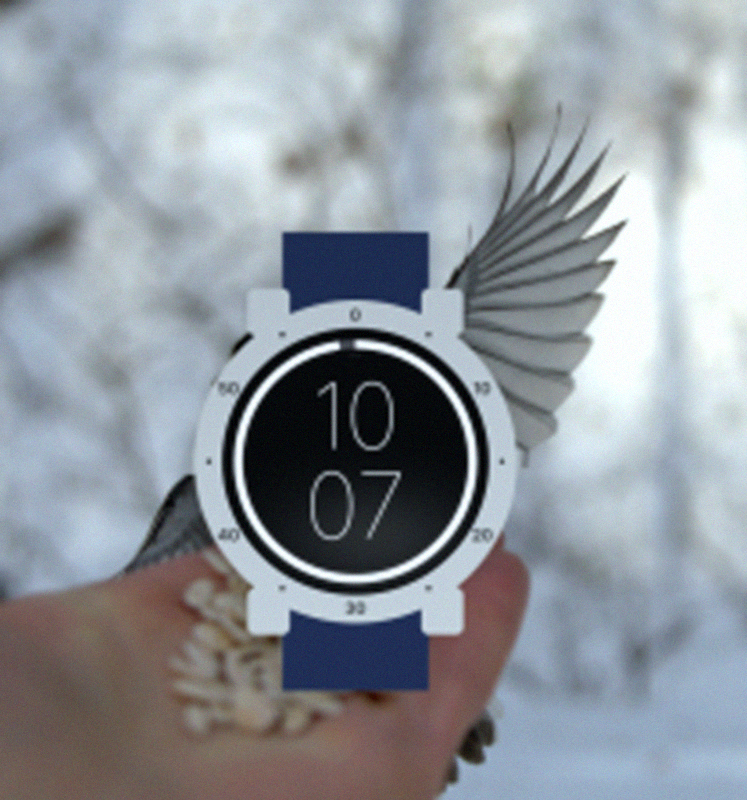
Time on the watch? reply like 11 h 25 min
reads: 10 h 07 min
